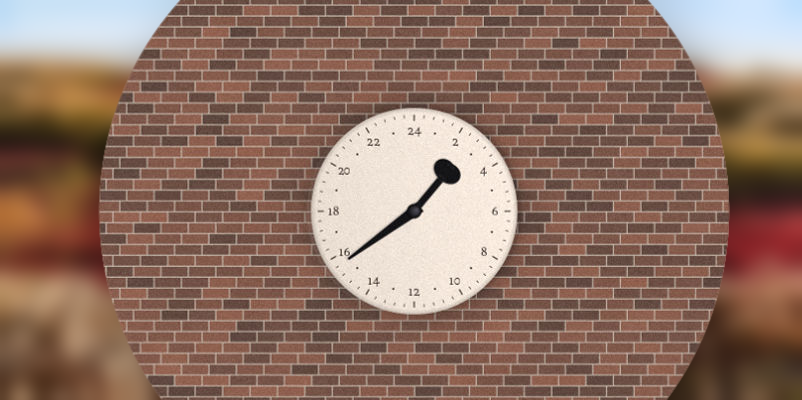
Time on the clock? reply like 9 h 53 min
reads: 2 h 39 min
